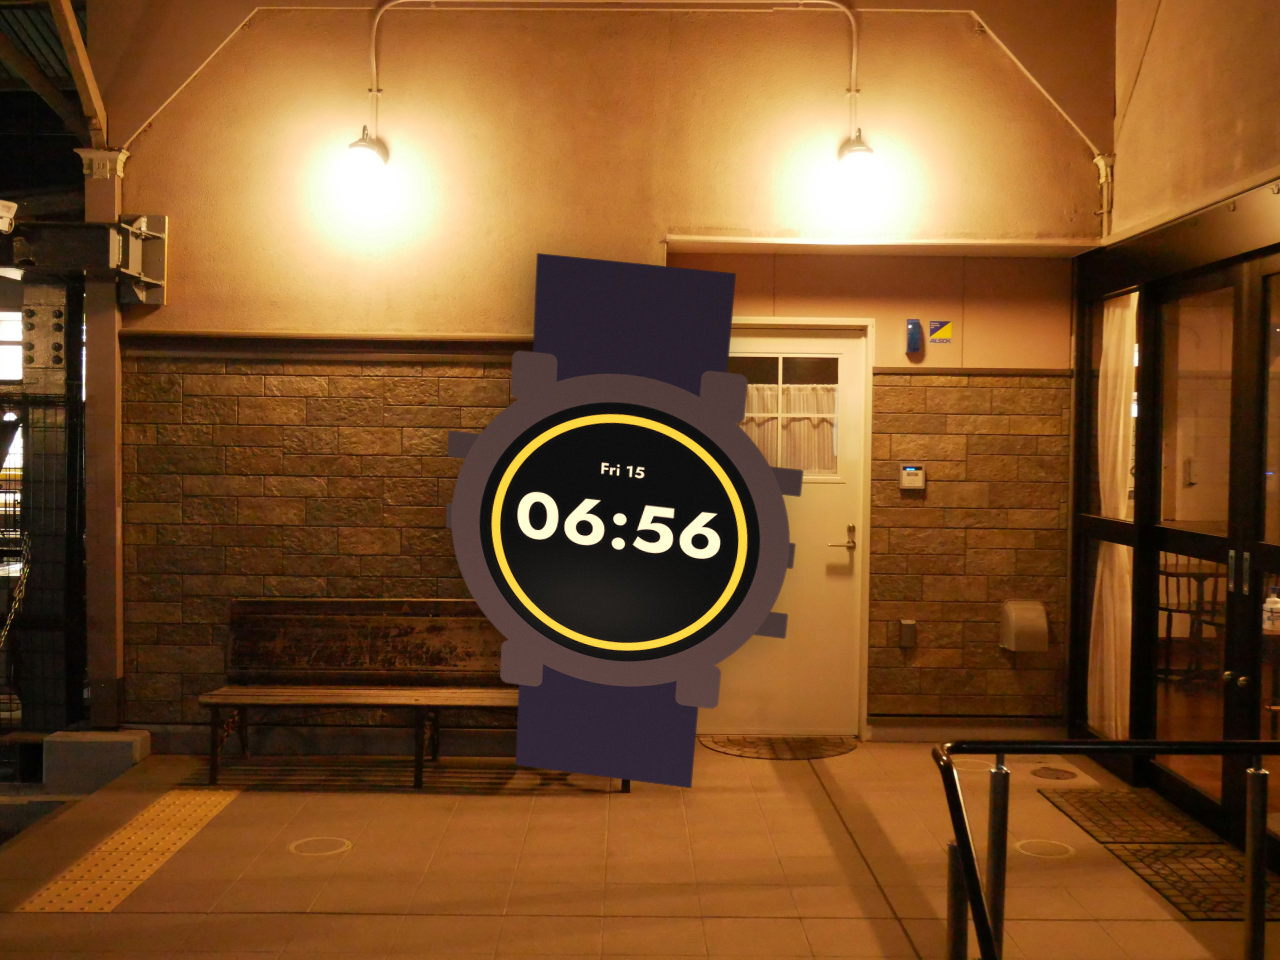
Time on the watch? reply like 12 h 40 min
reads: 6 h 56 min
